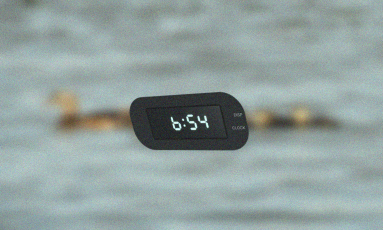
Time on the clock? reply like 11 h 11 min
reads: 6 h 54 min
